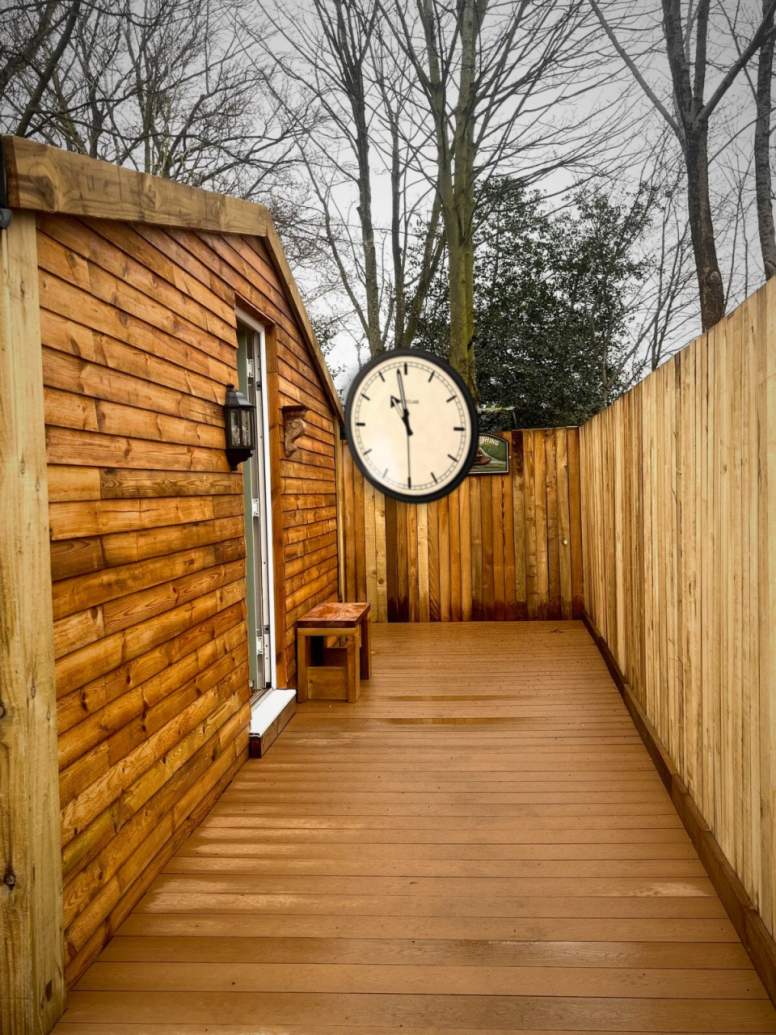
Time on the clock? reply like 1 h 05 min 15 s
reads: 10 h 58 min 30 s
